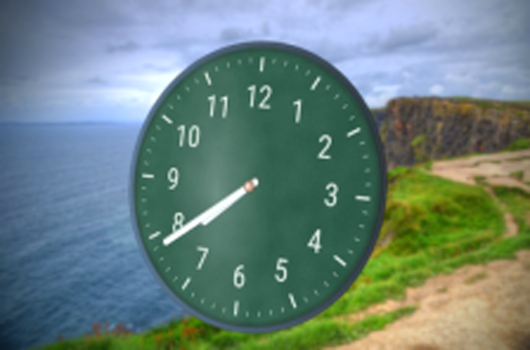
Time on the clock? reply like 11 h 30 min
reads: 7 h 39 min
